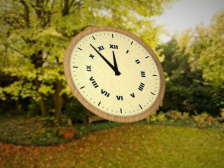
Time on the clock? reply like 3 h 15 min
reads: 11 h 53 min
